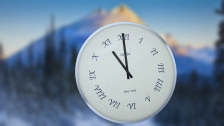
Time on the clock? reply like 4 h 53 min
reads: 11 h 00 min
